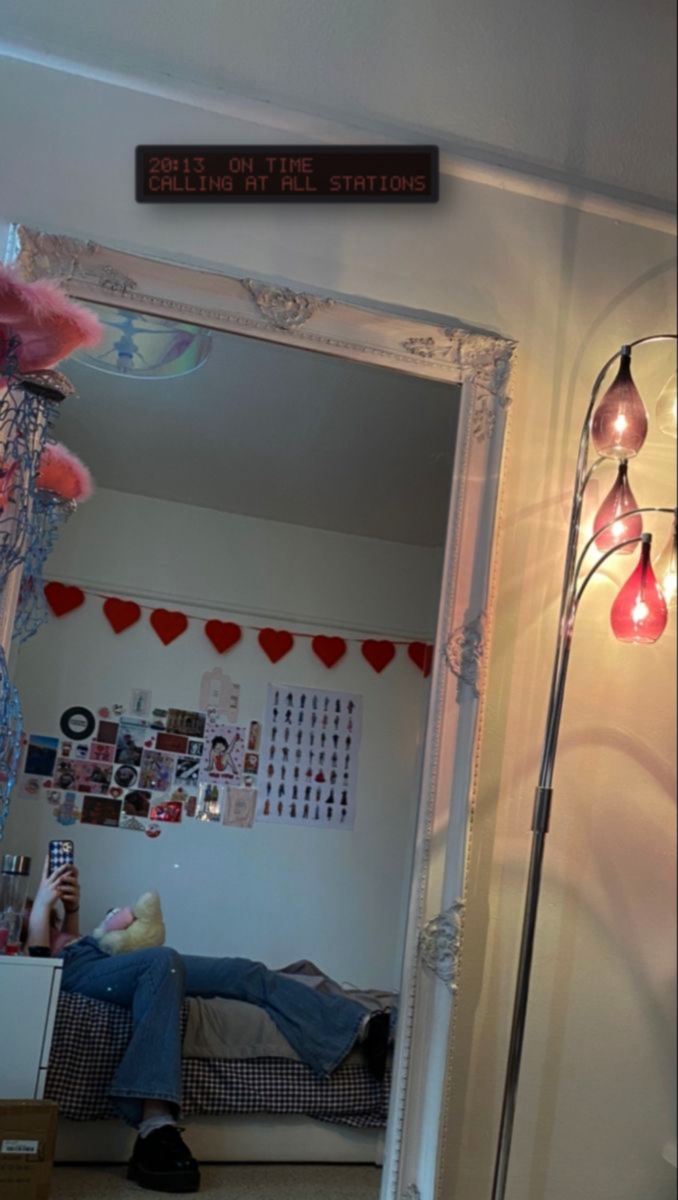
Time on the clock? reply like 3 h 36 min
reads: 20 h 13 min
